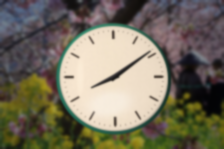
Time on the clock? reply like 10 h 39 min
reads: 8 h 09 min
